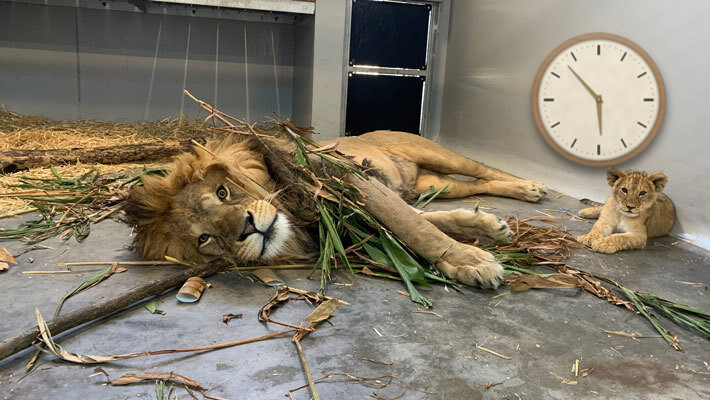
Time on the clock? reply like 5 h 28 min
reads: 5 h 53 min
